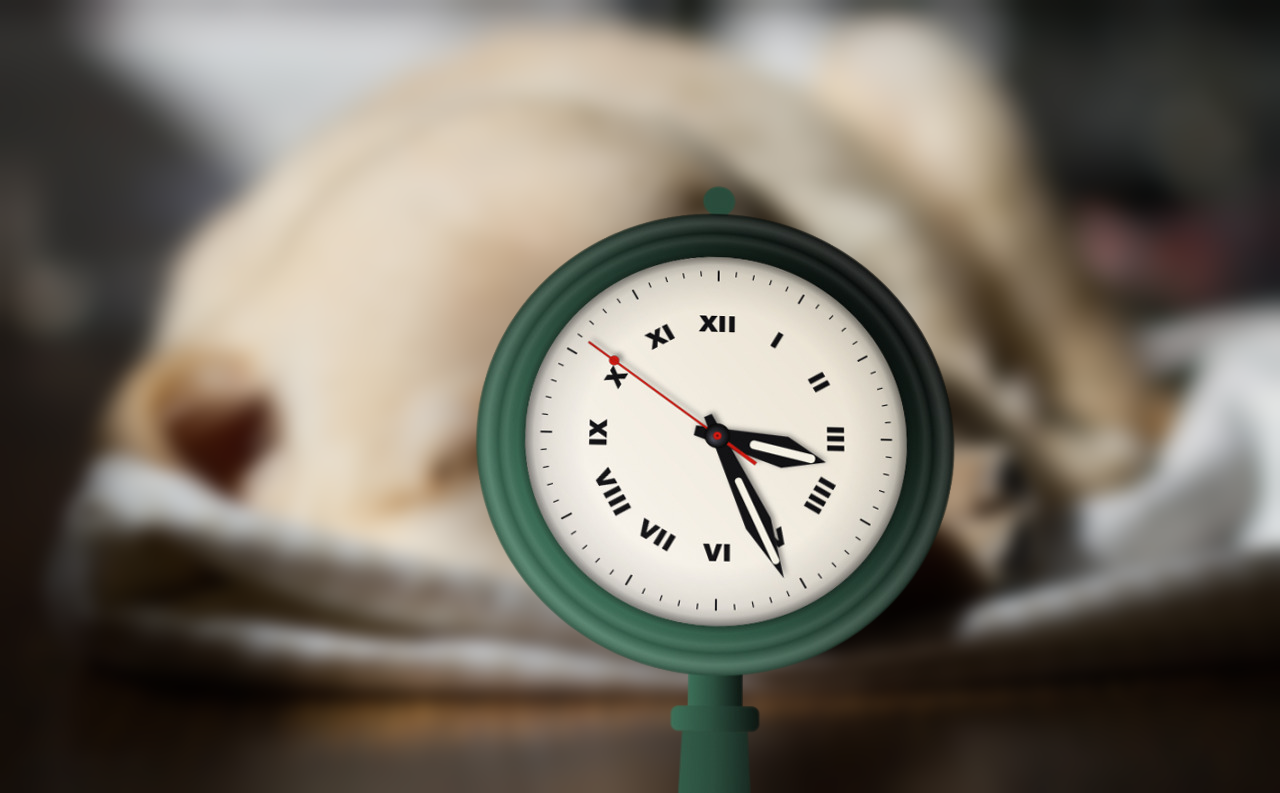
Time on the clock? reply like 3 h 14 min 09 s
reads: 3 h 25 min 51 s
